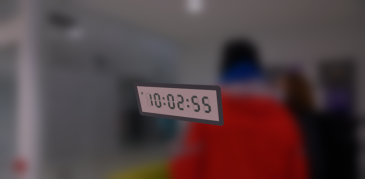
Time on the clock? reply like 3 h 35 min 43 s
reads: 10 h 02 min 55 s
